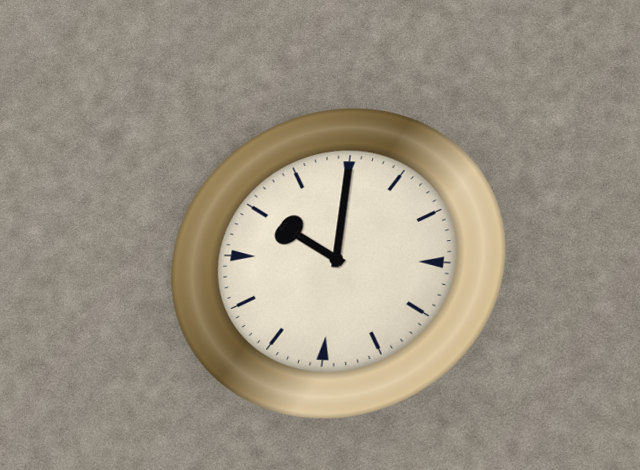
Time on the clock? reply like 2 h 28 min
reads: 10 h 00 min
